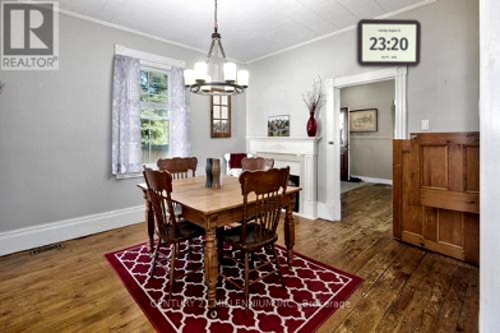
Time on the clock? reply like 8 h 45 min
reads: 23 h 20 min
